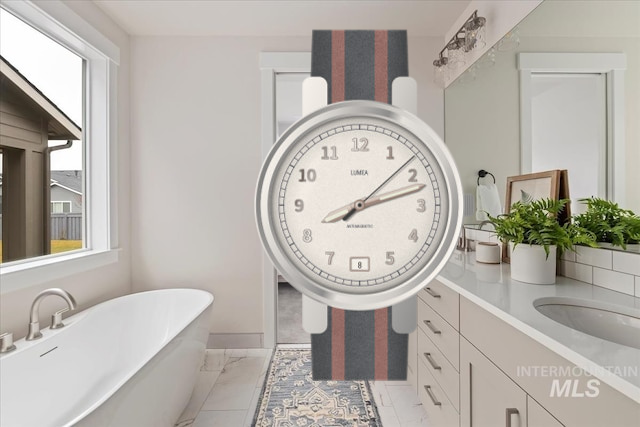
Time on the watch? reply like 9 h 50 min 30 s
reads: 8 h 12 min 08 s
